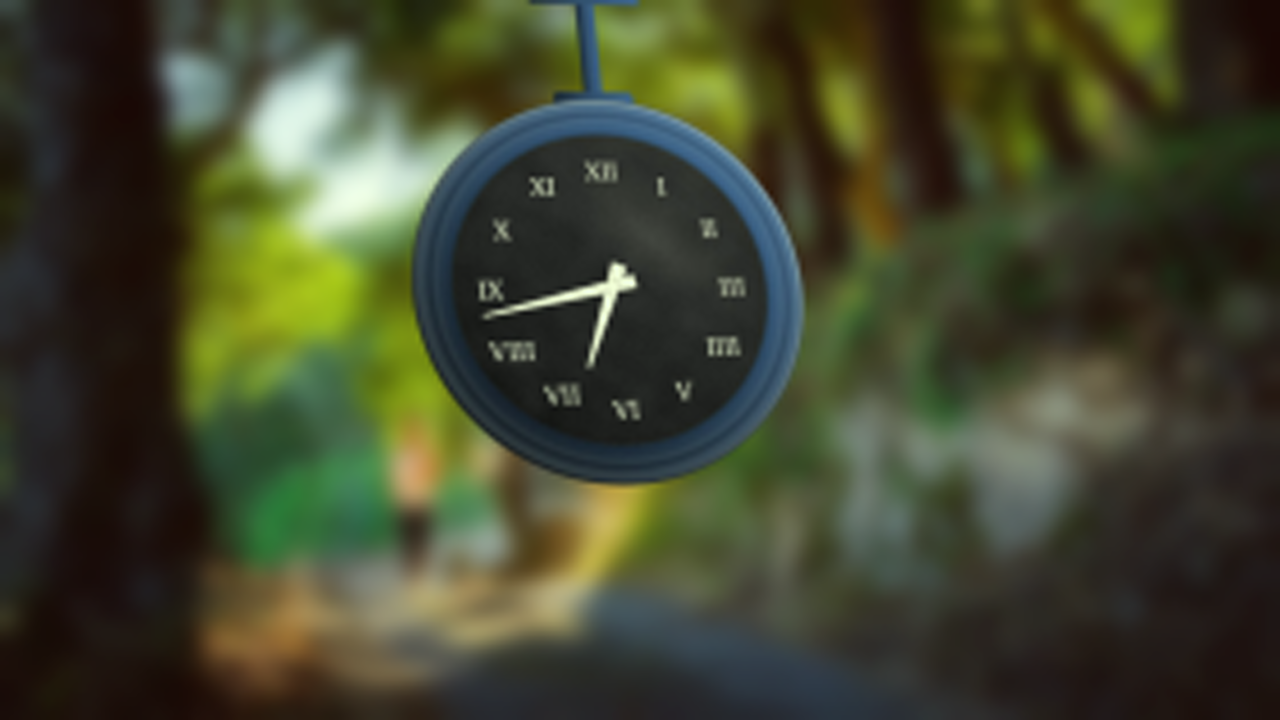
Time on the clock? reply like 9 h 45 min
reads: 6 h 43 min
